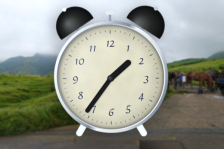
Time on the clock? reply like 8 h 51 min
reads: 1 h 36 min
